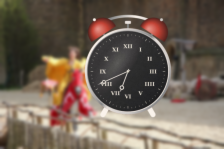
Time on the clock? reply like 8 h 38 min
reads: 6 h 41 min
